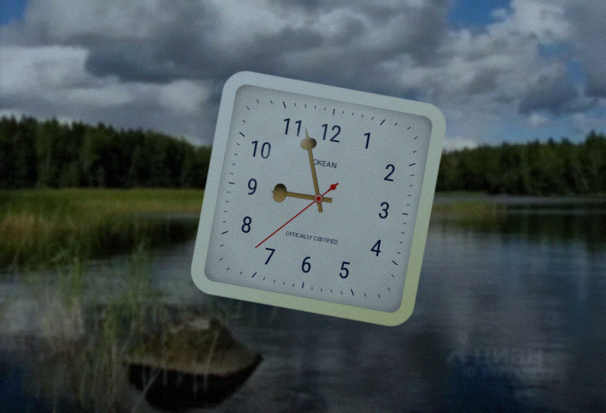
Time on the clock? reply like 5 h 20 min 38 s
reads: 8 h 56 min 37 s
